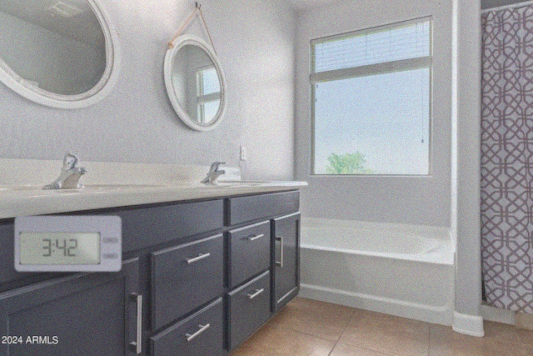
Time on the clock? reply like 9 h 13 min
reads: 3 h 42 min
